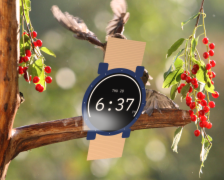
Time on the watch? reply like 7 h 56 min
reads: 6 h 37 min
